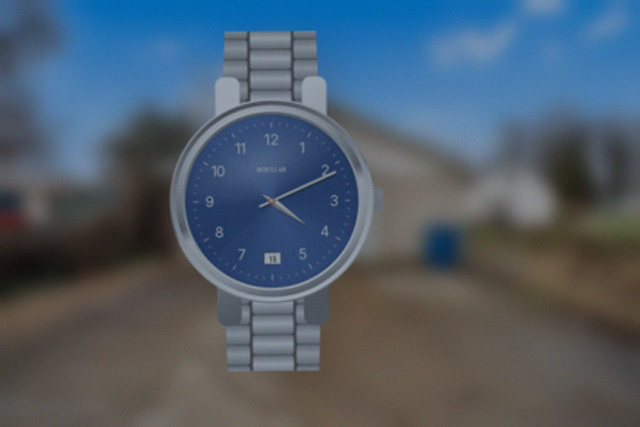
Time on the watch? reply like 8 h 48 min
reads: 4 h 11 min
